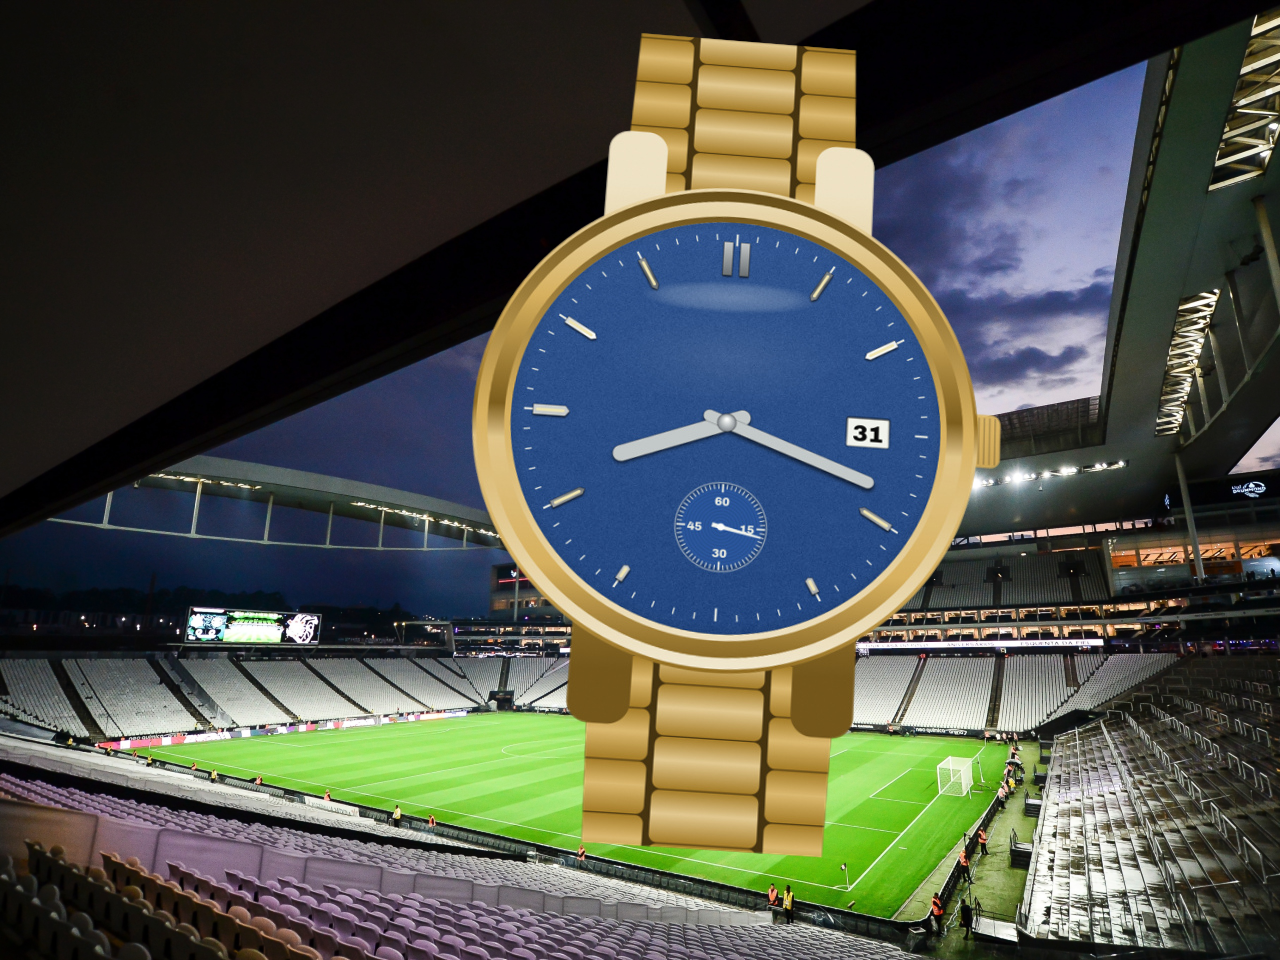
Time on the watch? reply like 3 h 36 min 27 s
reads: 8 h 18 min 17 s
